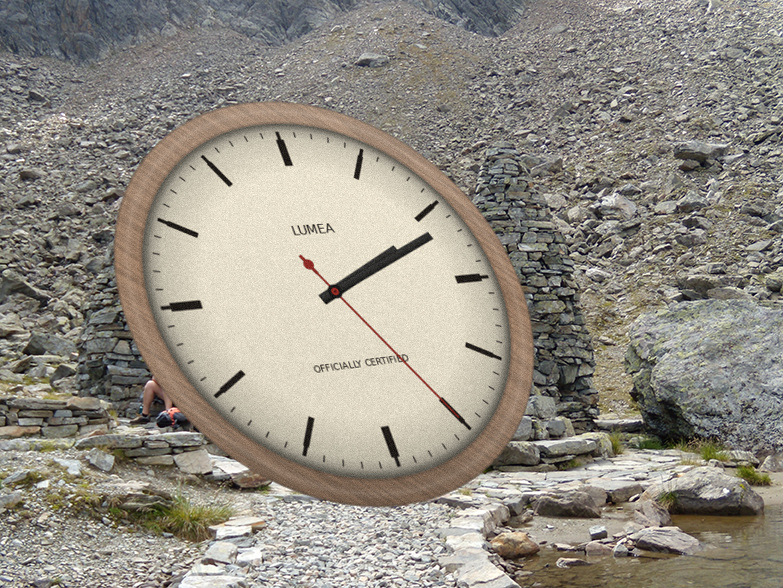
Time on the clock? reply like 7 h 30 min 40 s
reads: 2 h 11 min 25 s
